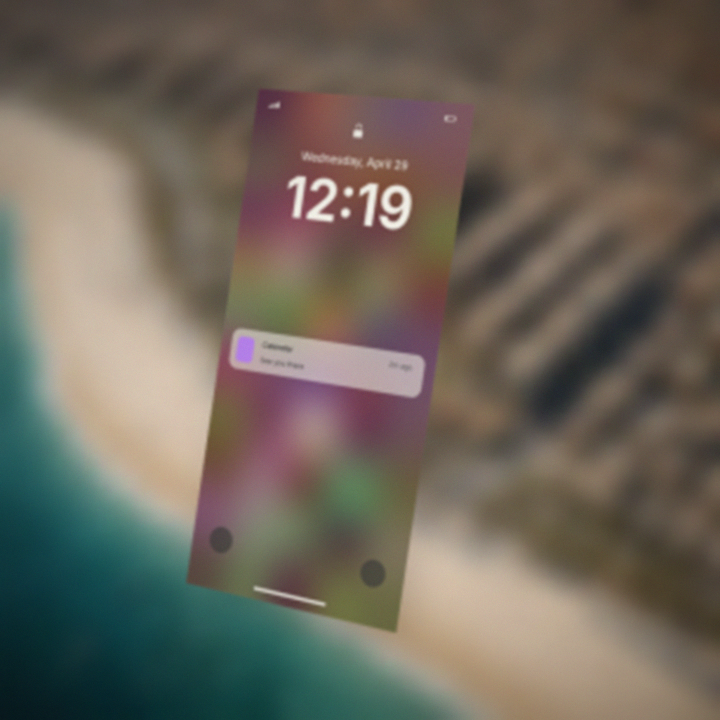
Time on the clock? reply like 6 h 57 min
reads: 12 h 19 min
